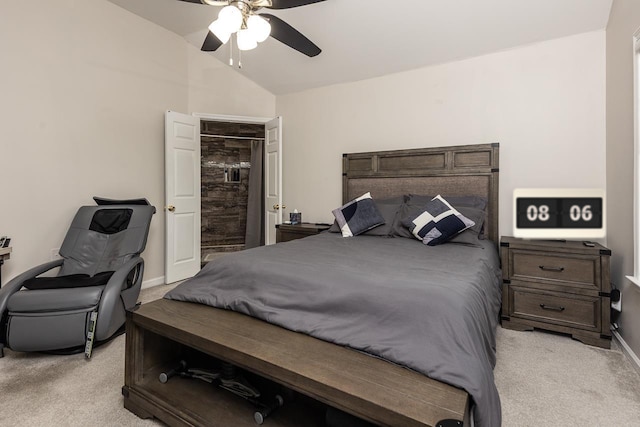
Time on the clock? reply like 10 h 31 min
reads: 8 h 06 min
